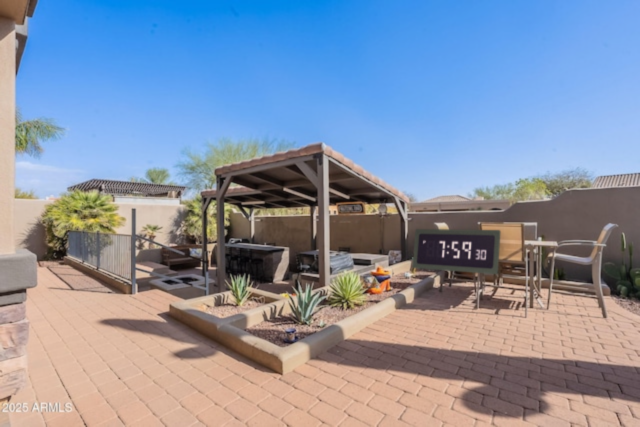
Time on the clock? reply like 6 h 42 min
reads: 7 h 59 min
